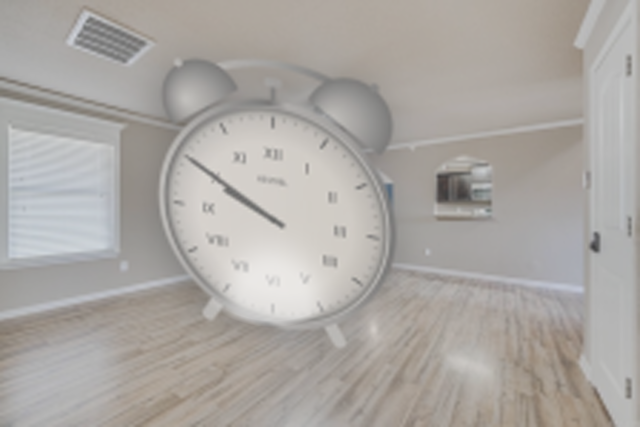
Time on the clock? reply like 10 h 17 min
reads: 9 h 50 min
